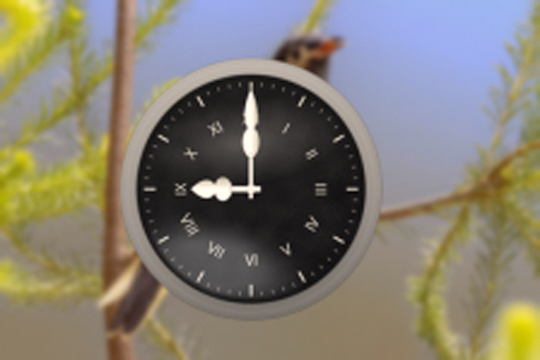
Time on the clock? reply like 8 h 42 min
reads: 9 h 00 min
